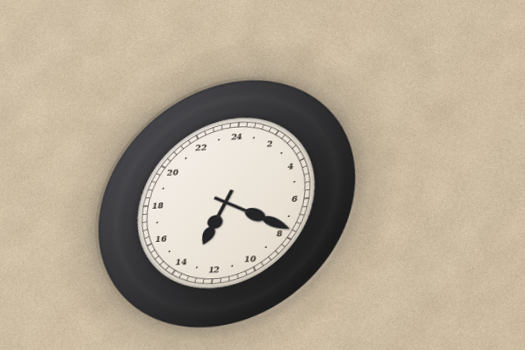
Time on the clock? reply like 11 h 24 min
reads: 13 h 19 min
